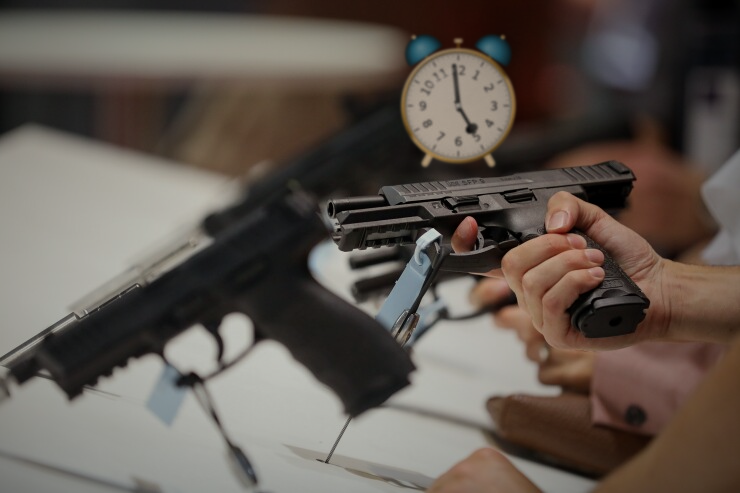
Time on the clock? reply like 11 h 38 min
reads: 4 h 59 min
